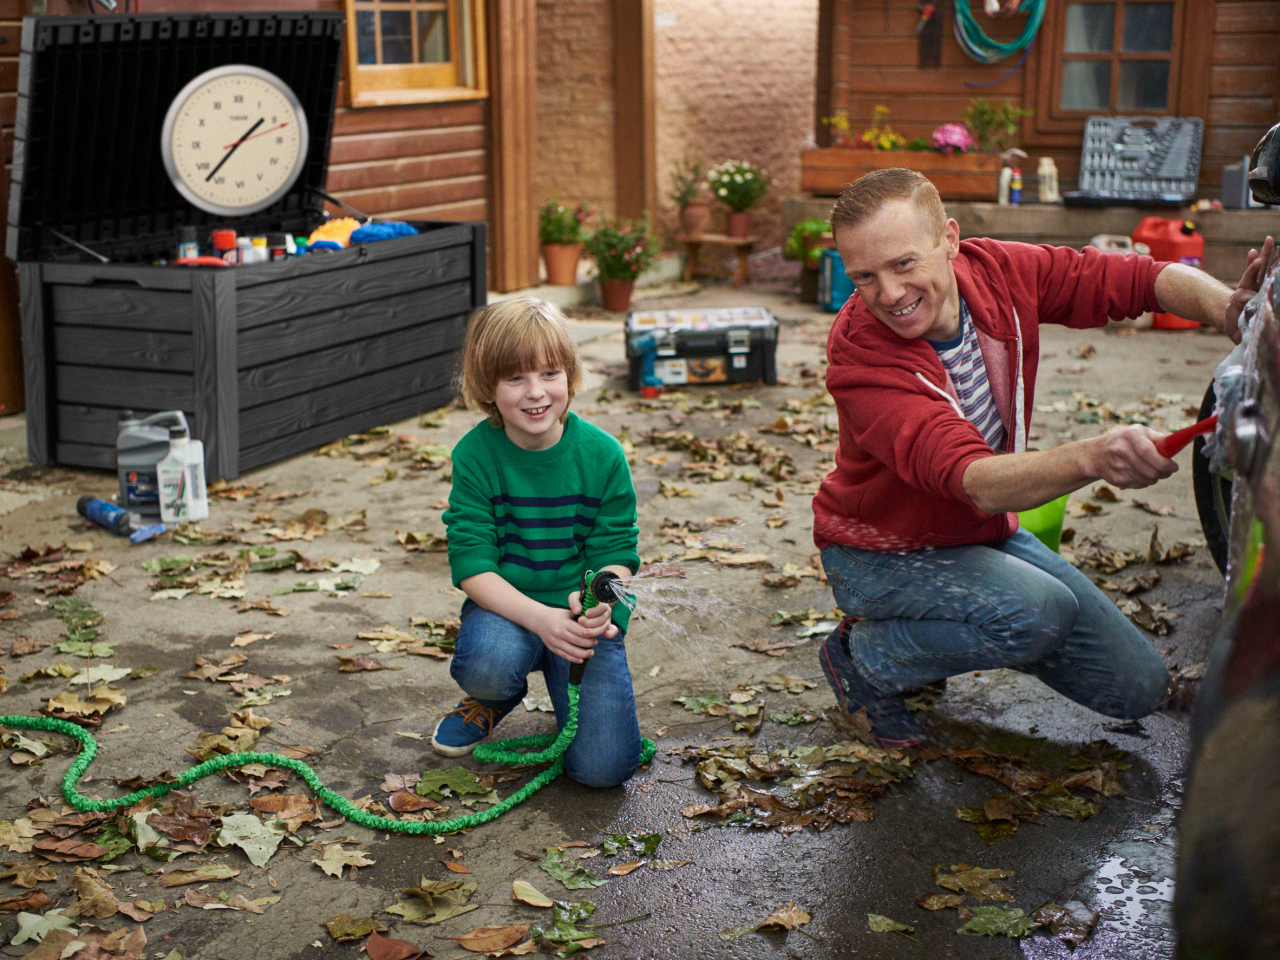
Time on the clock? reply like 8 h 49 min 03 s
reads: 1 h 37 min 12 s
